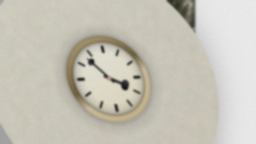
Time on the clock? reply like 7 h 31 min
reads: 3 h 53 min
